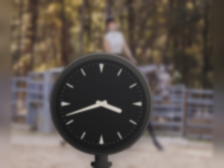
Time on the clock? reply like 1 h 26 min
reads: 3 h 42 min
